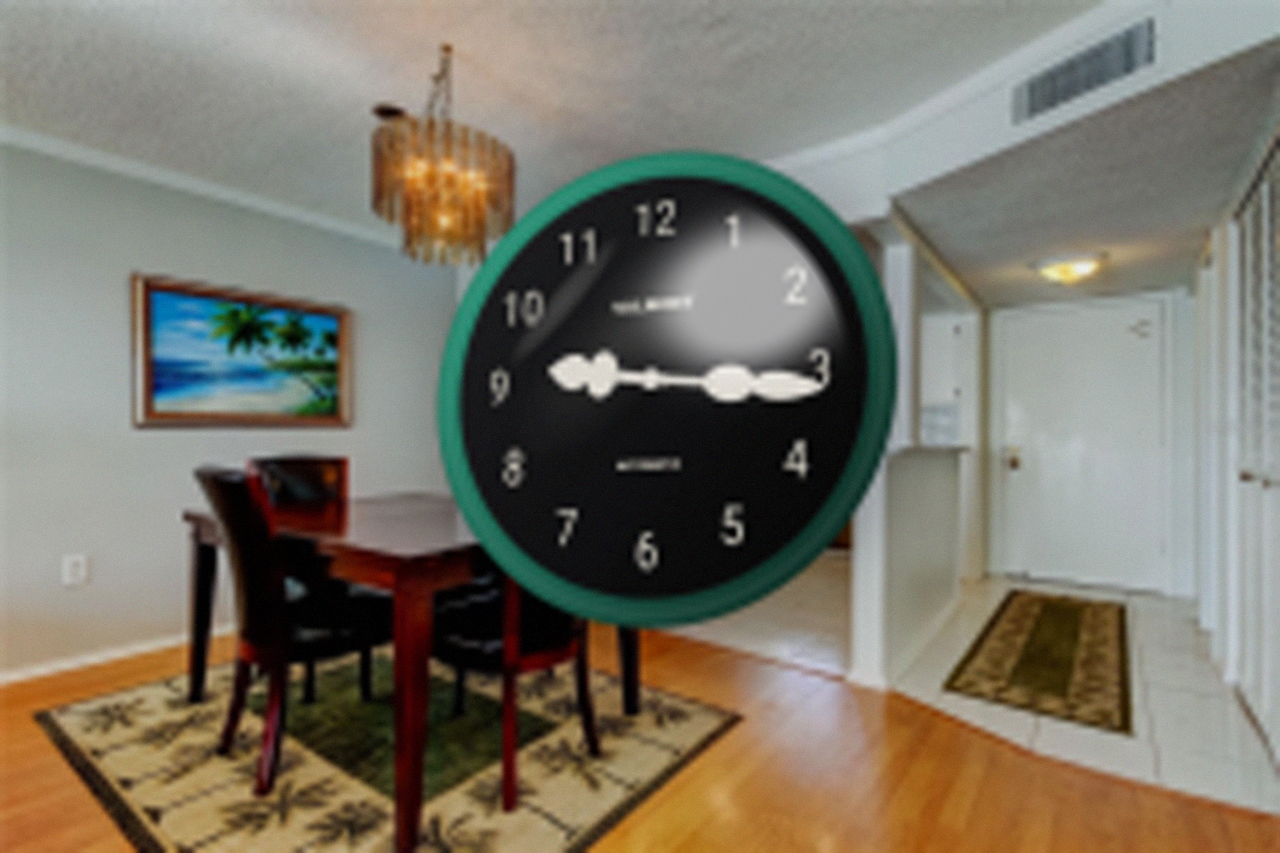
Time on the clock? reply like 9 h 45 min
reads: 9 h 16 min
